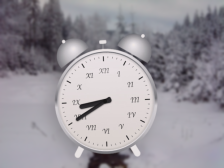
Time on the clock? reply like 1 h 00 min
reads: 8 h 40 min
